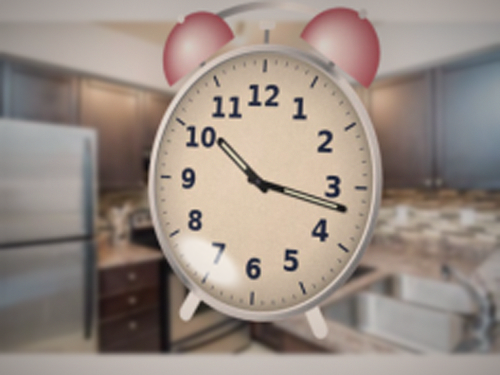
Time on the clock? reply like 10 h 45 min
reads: 10 h 17 min
